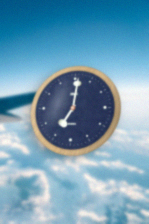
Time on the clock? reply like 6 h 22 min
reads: 7 h 01 min
